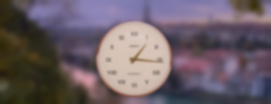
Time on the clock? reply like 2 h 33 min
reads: 1 h 16 min
